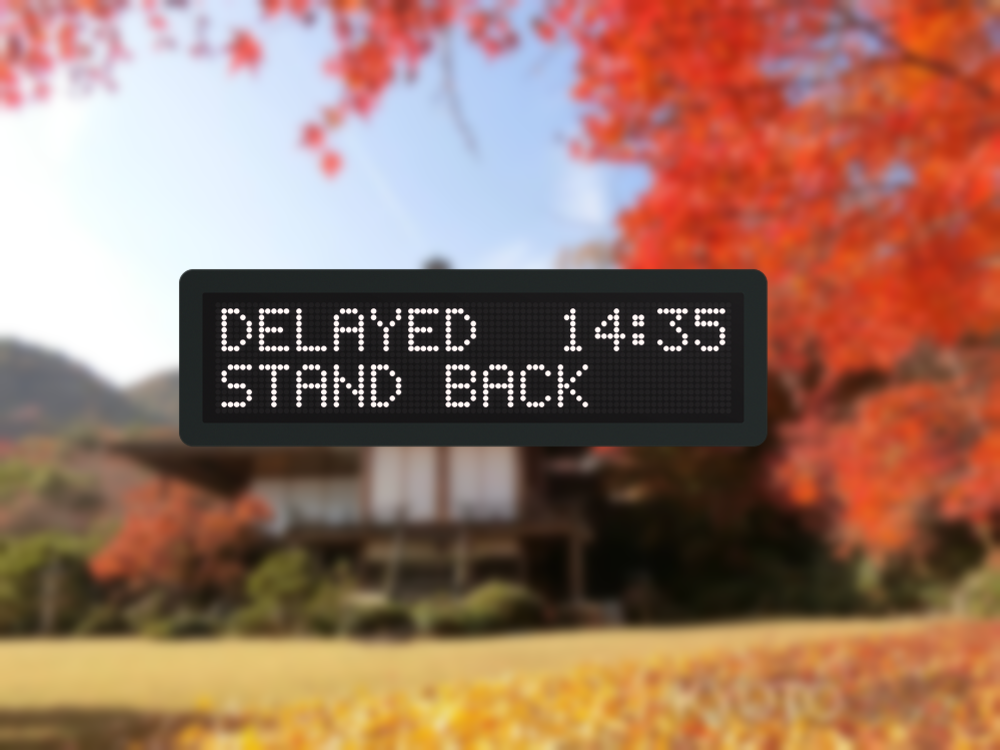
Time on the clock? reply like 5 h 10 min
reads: 14 h 35 min
